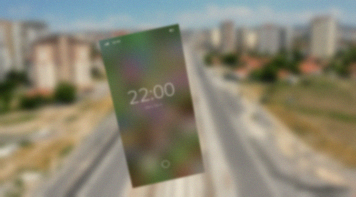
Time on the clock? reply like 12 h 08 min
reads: 22 h 00 min
